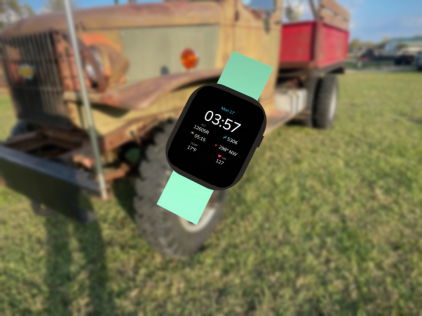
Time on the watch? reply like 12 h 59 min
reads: 3 h 57 min
